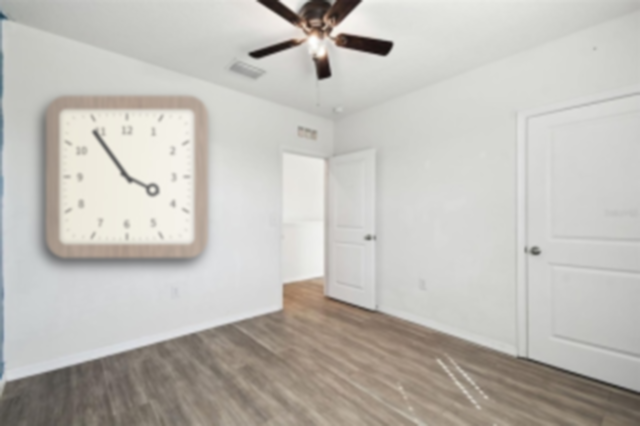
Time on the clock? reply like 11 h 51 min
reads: 3 h 54 min
